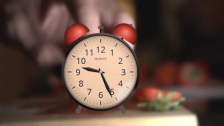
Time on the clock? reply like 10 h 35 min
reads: 9 h 26 min
